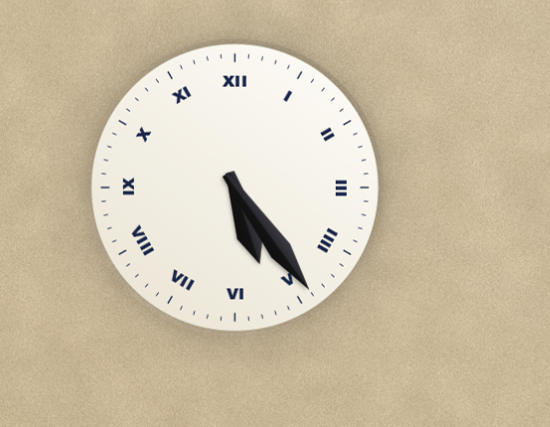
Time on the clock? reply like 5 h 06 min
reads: 5 h 24 min
